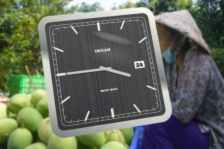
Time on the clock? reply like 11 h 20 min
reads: 3 h 45 min
